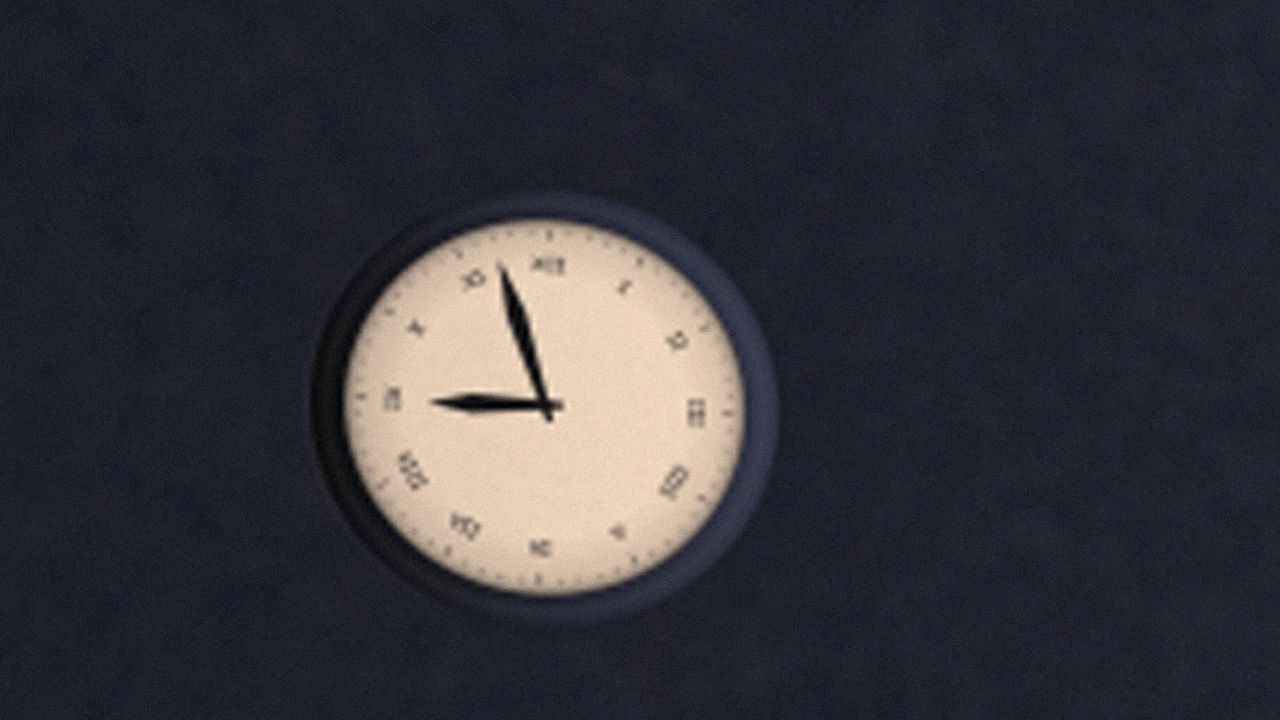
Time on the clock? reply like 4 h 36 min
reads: 8 h 57 min
